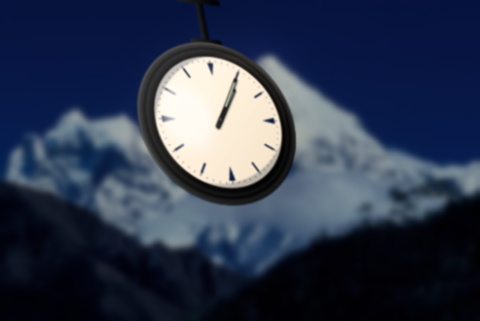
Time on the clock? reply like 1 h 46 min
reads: 1 h 05 min
